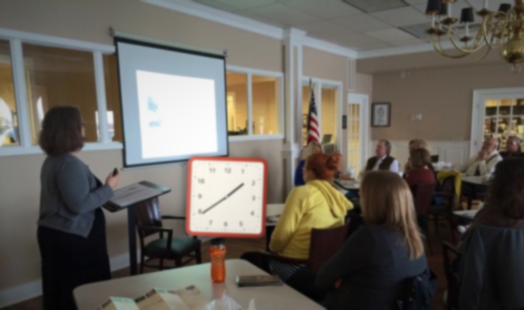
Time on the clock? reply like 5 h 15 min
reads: 1 h 39 min
